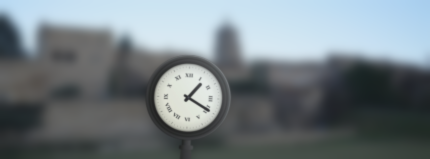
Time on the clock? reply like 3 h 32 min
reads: 1 h 20 min
